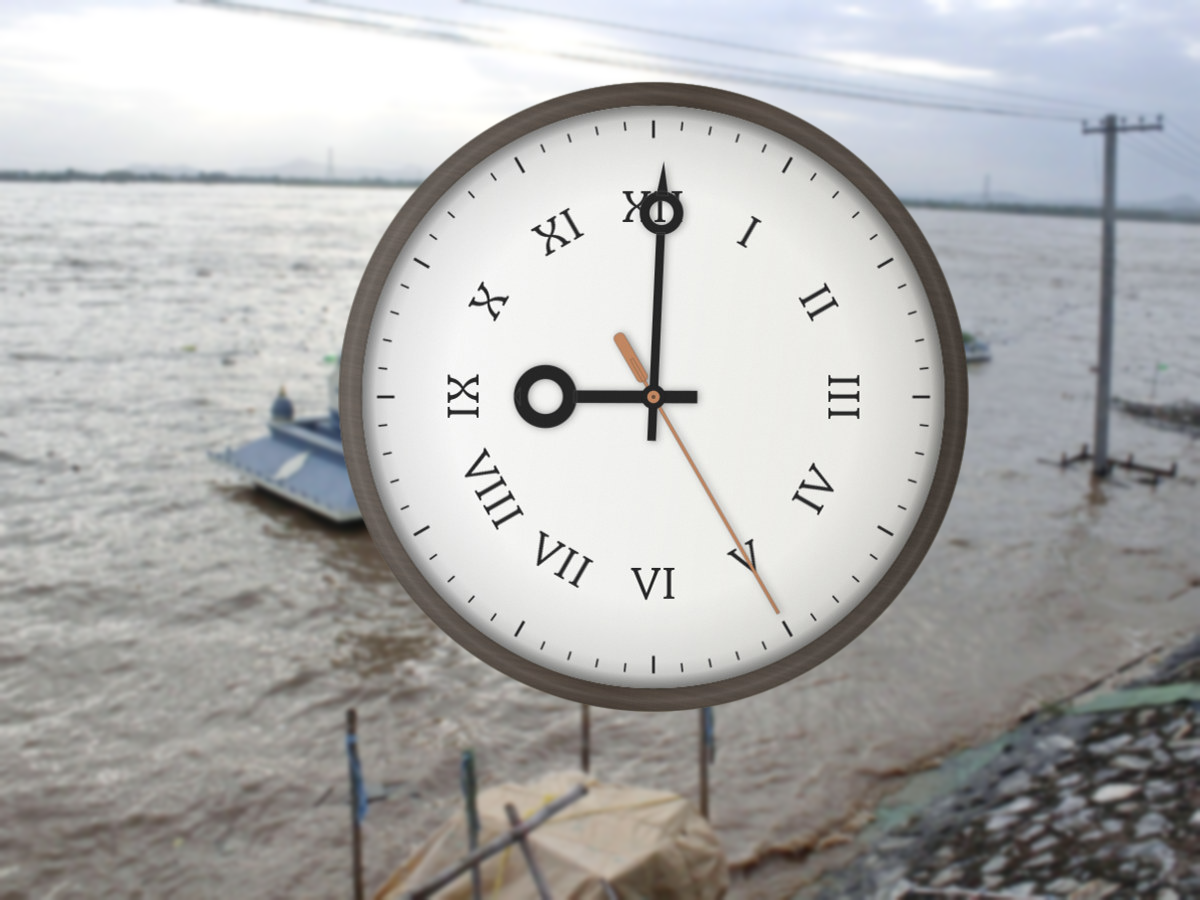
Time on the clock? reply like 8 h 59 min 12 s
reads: 9 h 00 min 25 s
